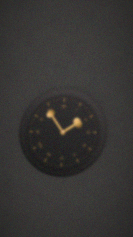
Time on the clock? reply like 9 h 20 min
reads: 1 h 54 min
